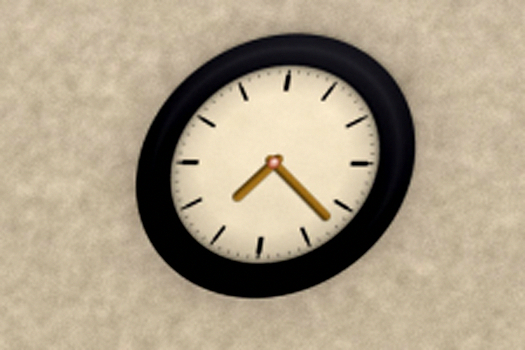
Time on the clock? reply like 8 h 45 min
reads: 7 h 22 min
